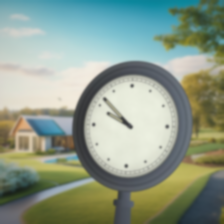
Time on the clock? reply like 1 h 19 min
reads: 9 h 52 min
